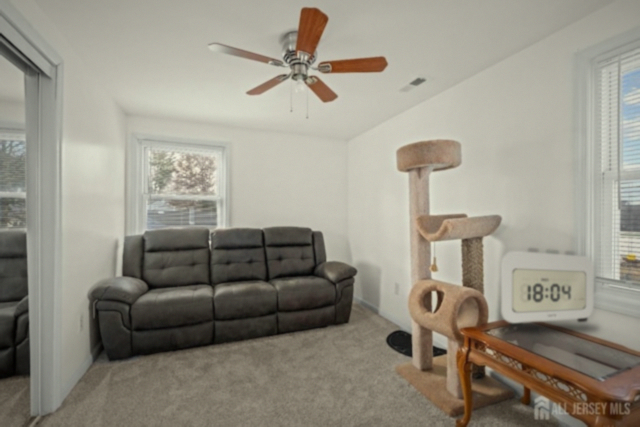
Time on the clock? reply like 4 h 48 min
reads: 18 h 04 min
